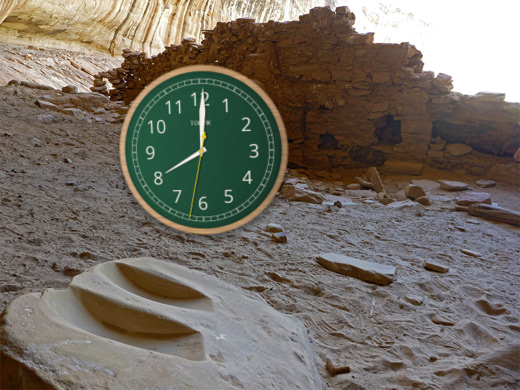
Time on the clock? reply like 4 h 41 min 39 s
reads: 8 h 00 min 32 s
